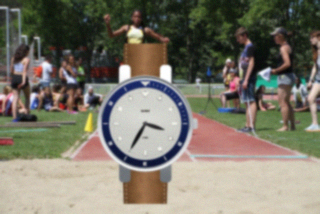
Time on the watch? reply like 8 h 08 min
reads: 3 h 35 min
